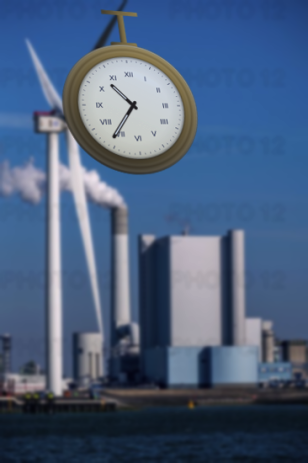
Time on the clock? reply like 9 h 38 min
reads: 10 h 36 min
